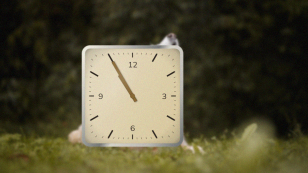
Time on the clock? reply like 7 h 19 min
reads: 10 h 55 min
